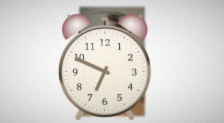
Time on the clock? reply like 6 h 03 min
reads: 6 h 49 min
